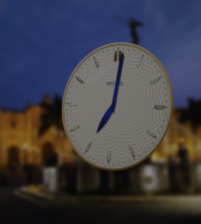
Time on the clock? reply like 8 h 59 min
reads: 7 h 01 min
